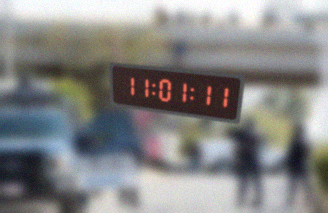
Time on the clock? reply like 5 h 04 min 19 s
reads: 11 h 01 min 11 s
